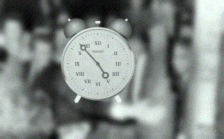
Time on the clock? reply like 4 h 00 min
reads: 4 h 53 min
